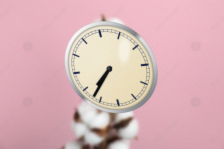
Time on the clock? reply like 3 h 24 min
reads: 7 h 37 min
